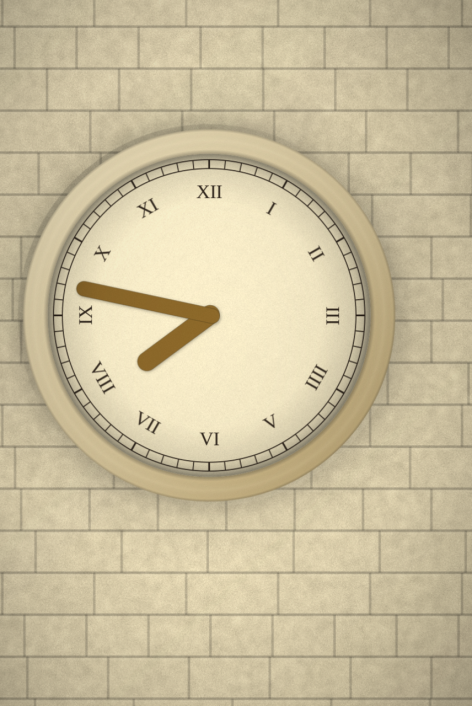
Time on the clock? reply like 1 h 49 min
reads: 7 h 47 min
